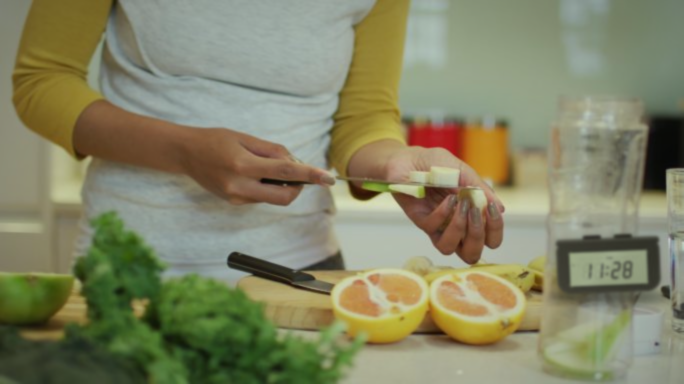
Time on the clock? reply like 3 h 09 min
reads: 11 h 28 min
